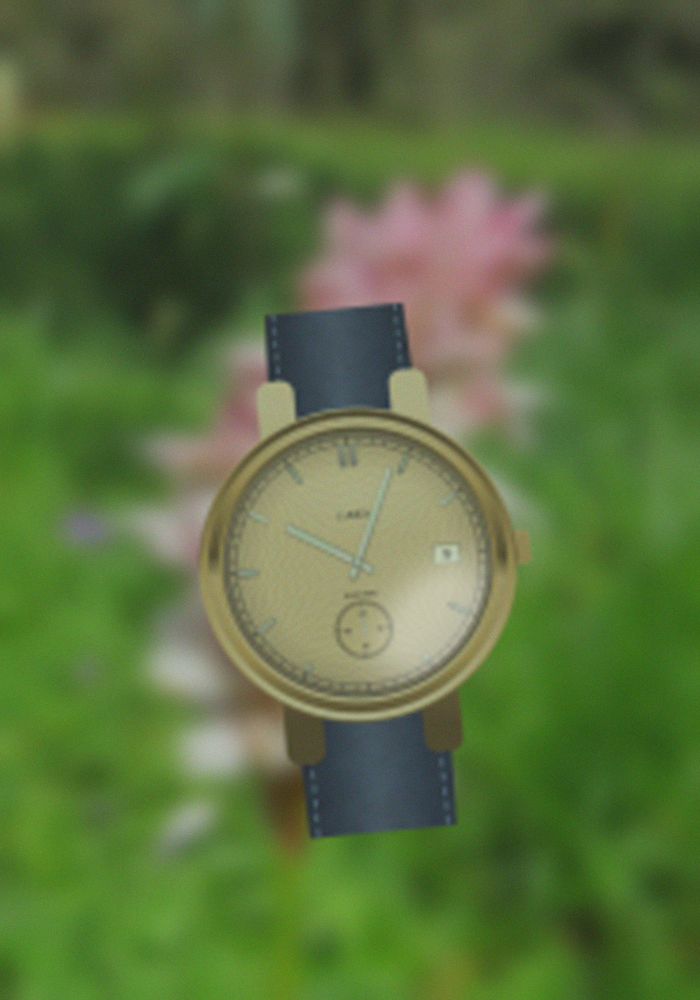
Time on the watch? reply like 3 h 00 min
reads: 10 h 04 min
